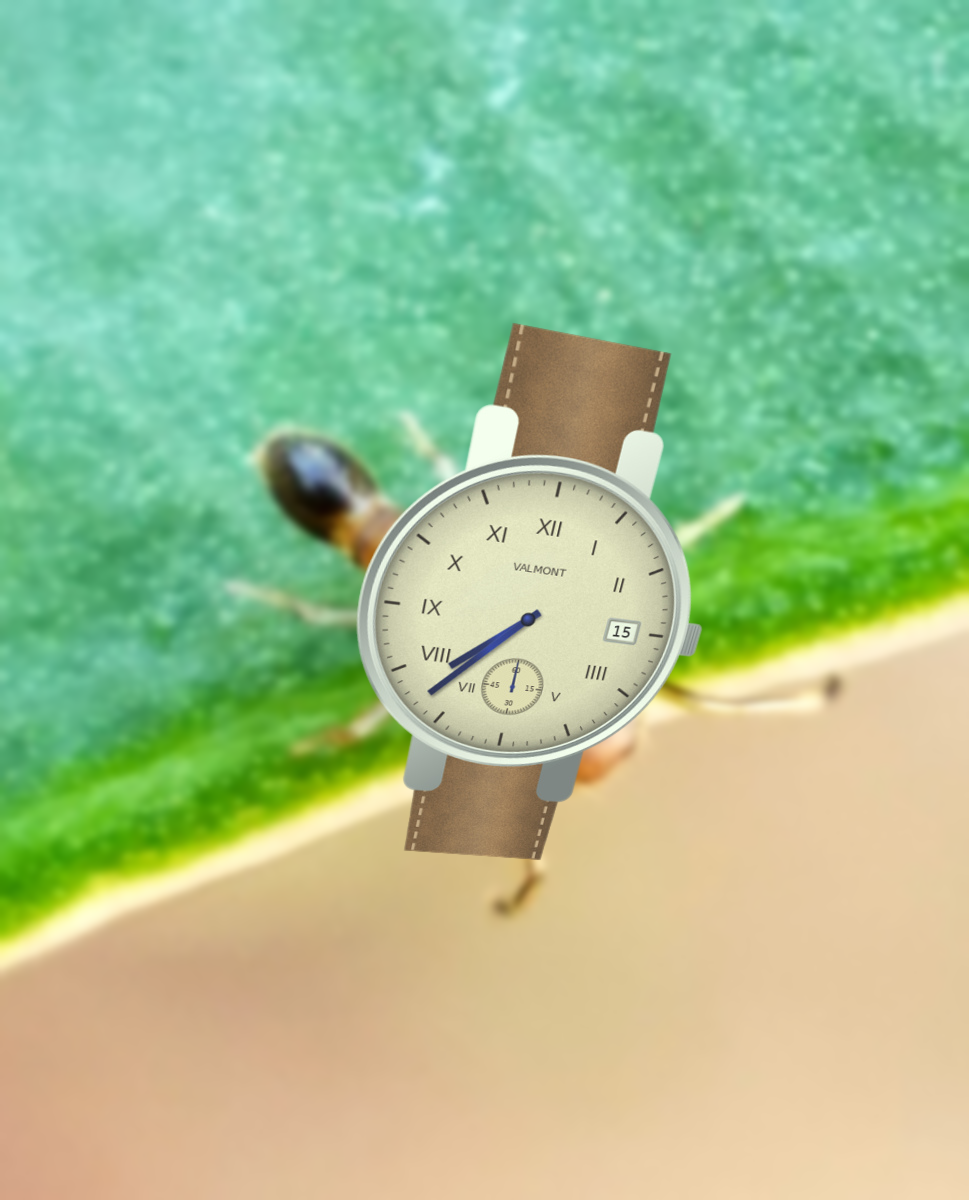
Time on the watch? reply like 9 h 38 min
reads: 7 h 37 min
